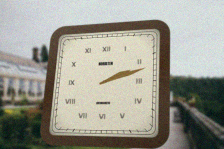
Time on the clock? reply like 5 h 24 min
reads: 2 h 12 min
